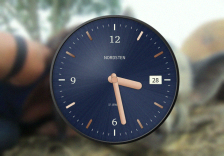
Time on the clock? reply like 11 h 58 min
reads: 3 h 28 min
